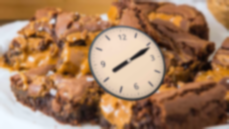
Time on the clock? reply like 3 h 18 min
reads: 8 h 11 min
